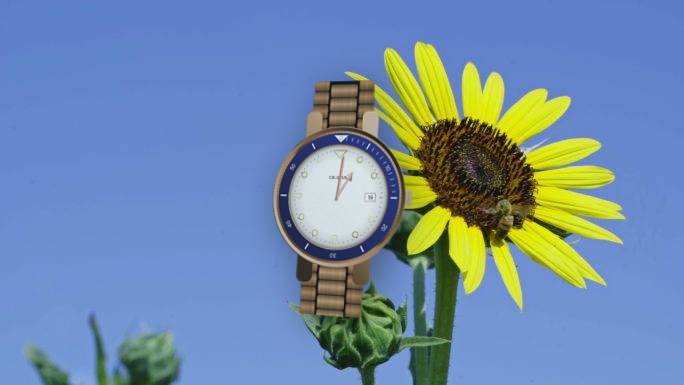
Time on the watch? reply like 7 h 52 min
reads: 1 h 01 min
